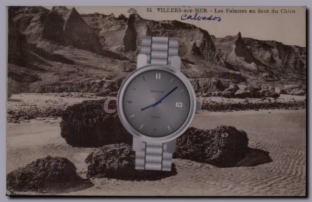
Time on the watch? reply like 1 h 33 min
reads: 8 h 08 min
